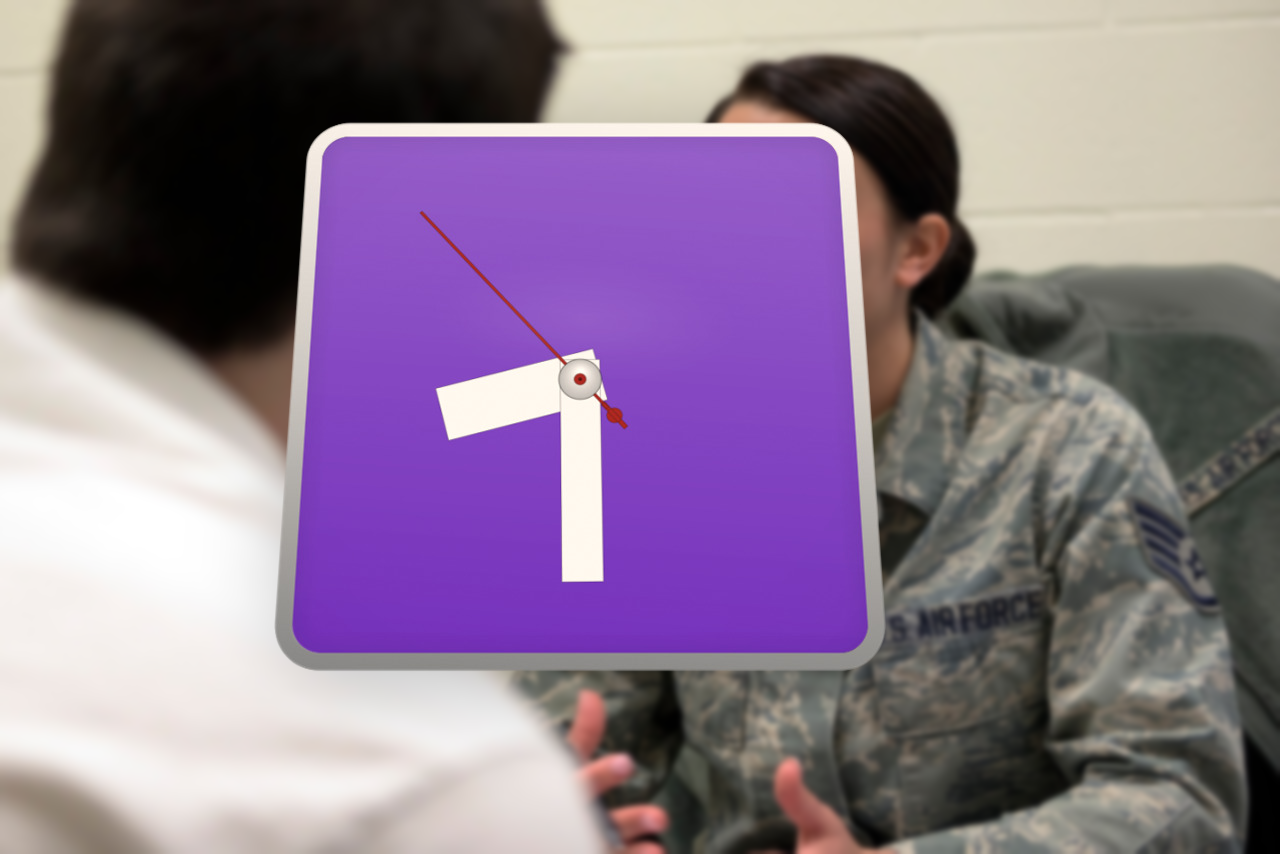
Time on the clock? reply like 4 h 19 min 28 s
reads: 8 h 29 min 53 s
